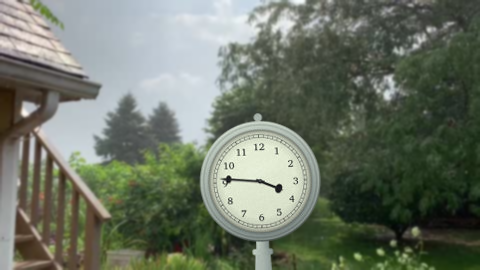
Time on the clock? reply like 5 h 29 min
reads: 3 h 46 min
